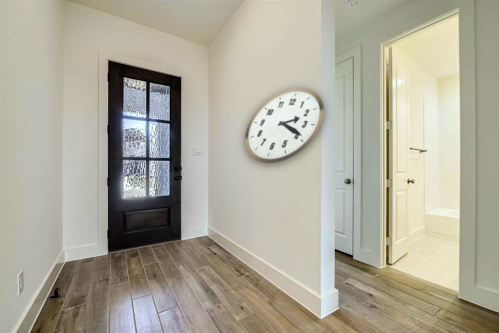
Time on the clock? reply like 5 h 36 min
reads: 2 h 19 min
